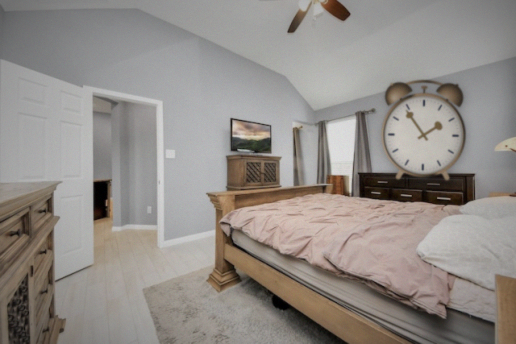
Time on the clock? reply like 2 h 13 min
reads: 1 h 54 min
